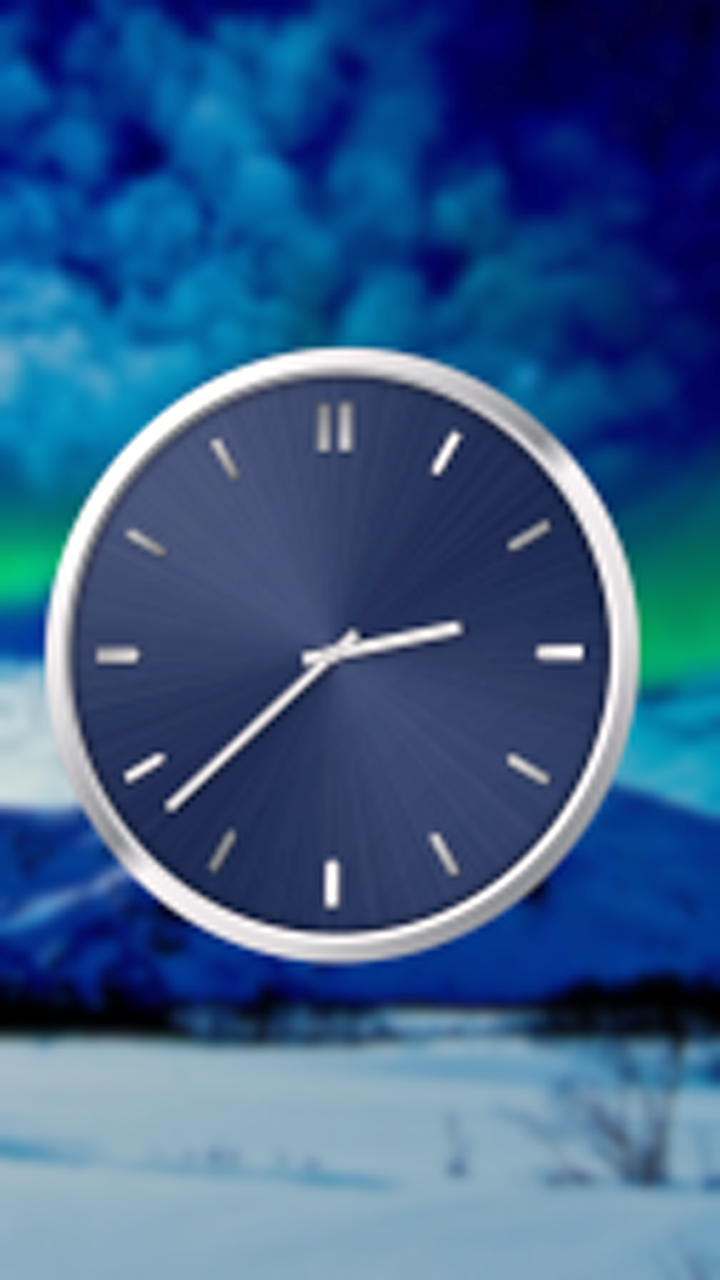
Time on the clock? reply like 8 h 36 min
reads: 2 h 38 min
